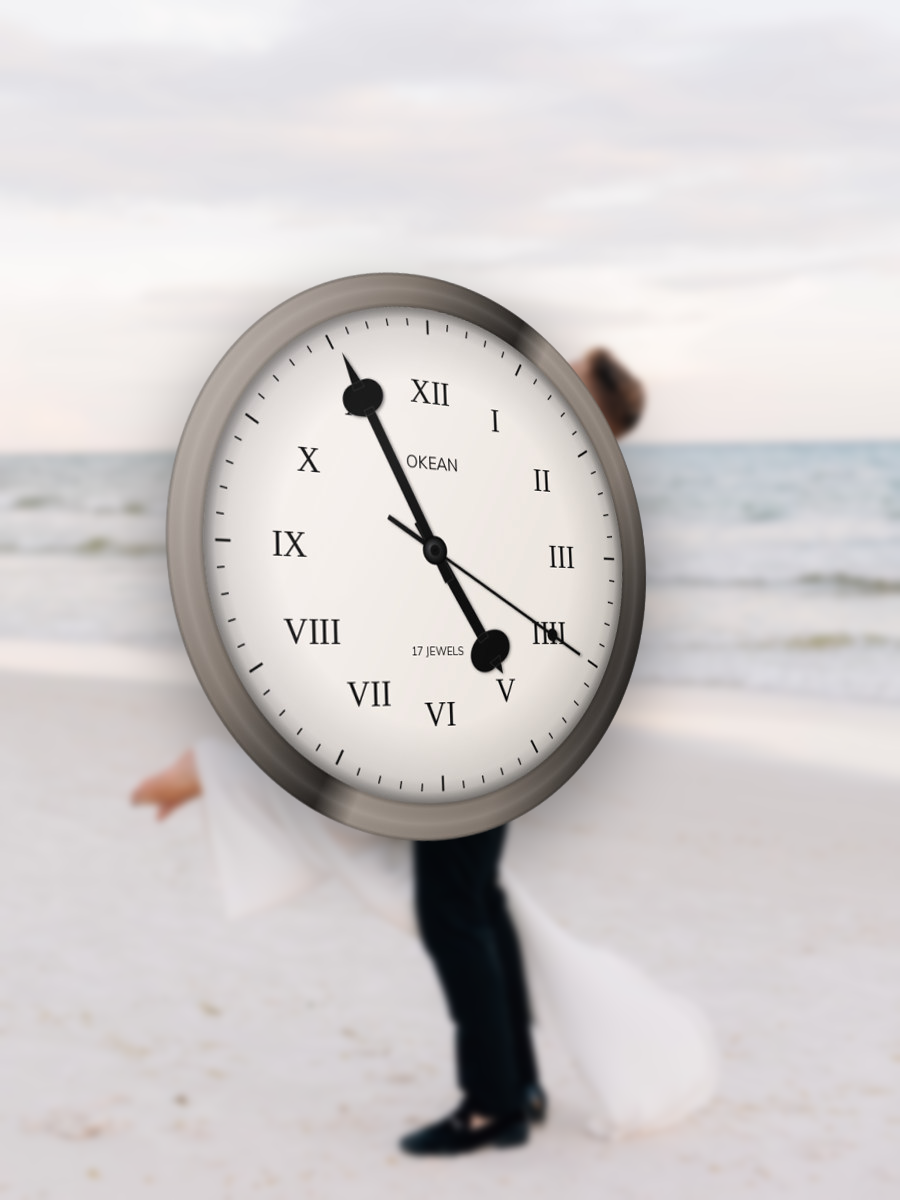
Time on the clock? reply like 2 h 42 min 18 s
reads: 4 h 55 min 20 s
